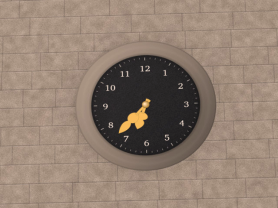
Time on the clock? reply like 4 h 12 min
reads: 6 h 37 min
